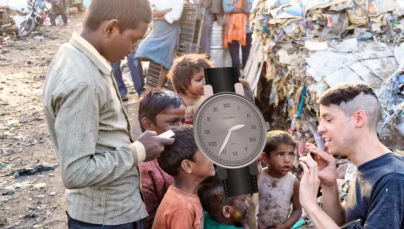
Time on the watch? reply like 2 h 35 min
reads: 2 h 36 min
